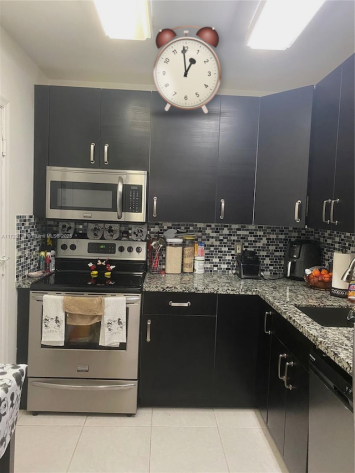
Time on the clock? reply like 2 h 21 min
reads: 12 h 59 min
